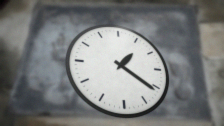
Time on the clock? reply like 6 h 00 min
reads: 1 h 21 min
